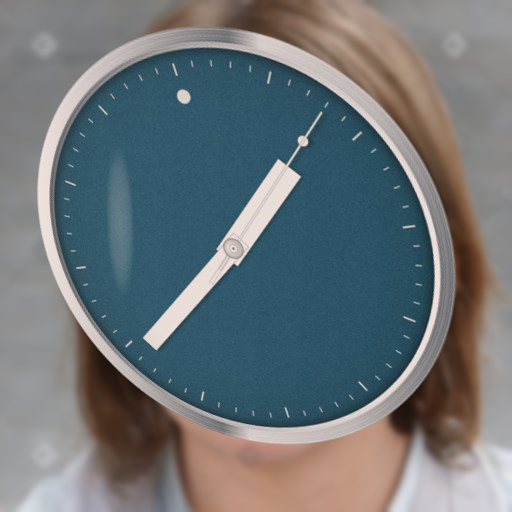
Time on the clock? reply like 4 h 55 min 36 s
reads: 1 h 39 min 08 s
